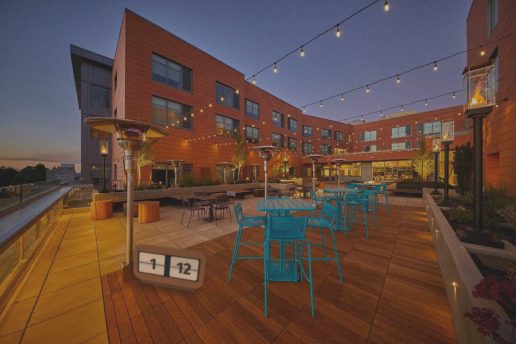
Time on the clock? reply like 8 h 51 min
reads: 1 h 12 min
